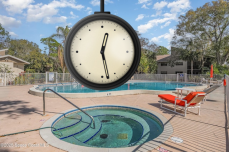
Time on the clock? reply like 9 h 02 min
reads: 12 h 28 min
